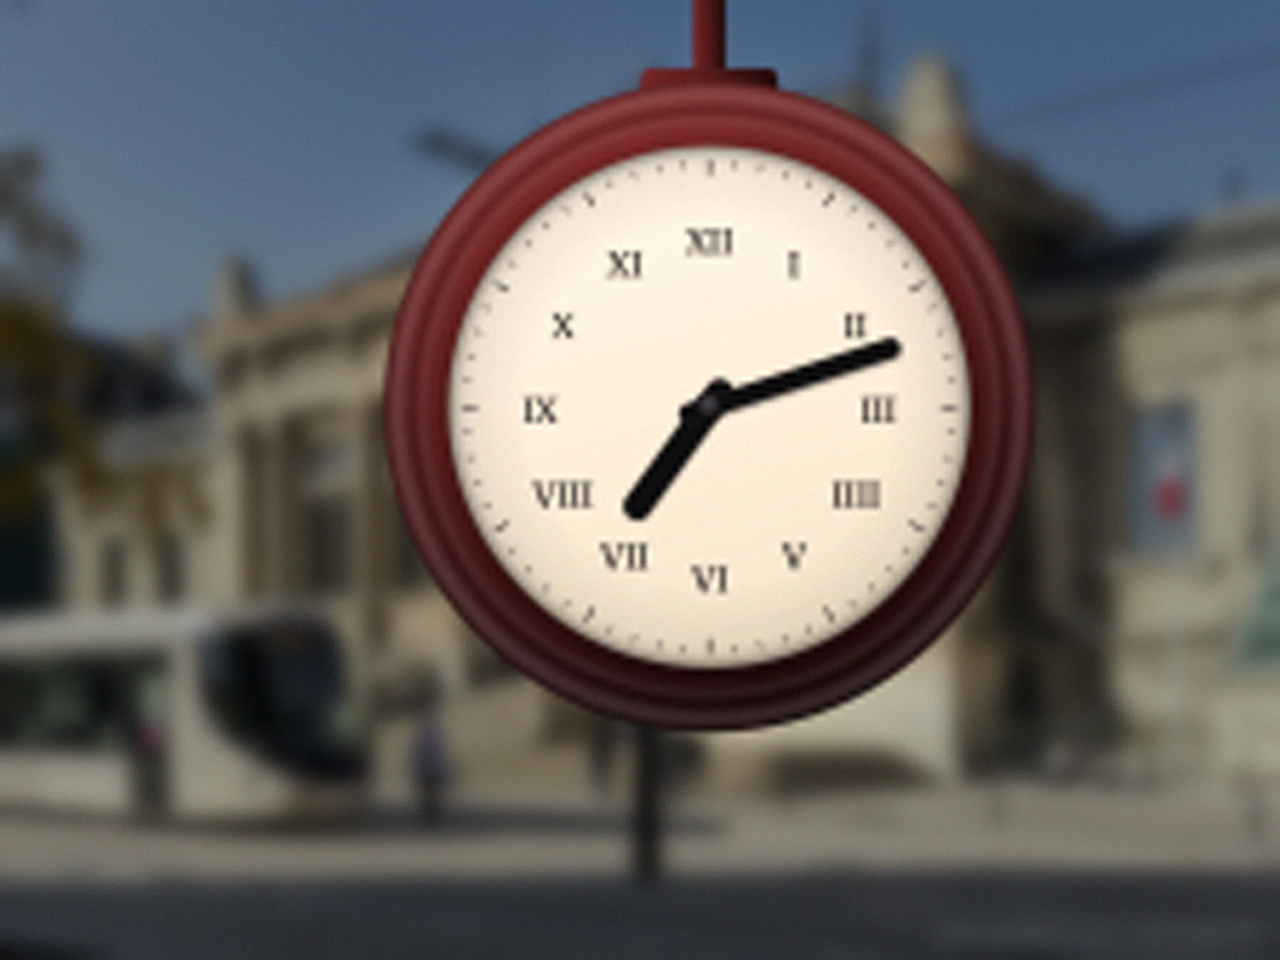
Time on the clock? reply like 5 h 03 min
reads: 7 h 12 min
